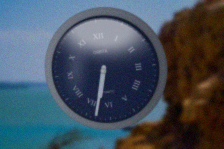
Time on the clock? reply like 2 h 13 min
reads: 6 h 33 min
